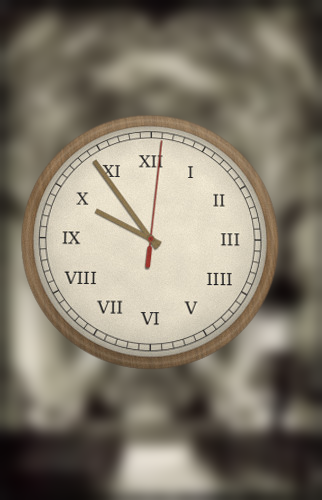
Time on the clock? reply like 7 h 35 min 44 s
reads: 9 h 54 min 01 s
